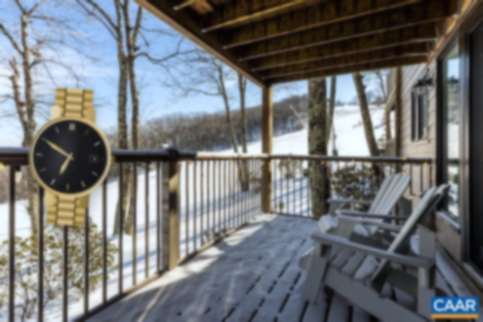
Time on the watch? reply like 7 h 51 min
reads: 6 h 50 min
